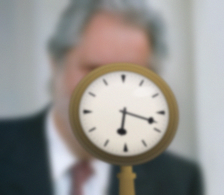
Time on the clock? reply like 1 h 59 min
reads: 6 h 18 min
